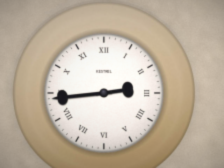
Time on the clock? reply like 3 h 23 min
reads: 2 h 44 min
